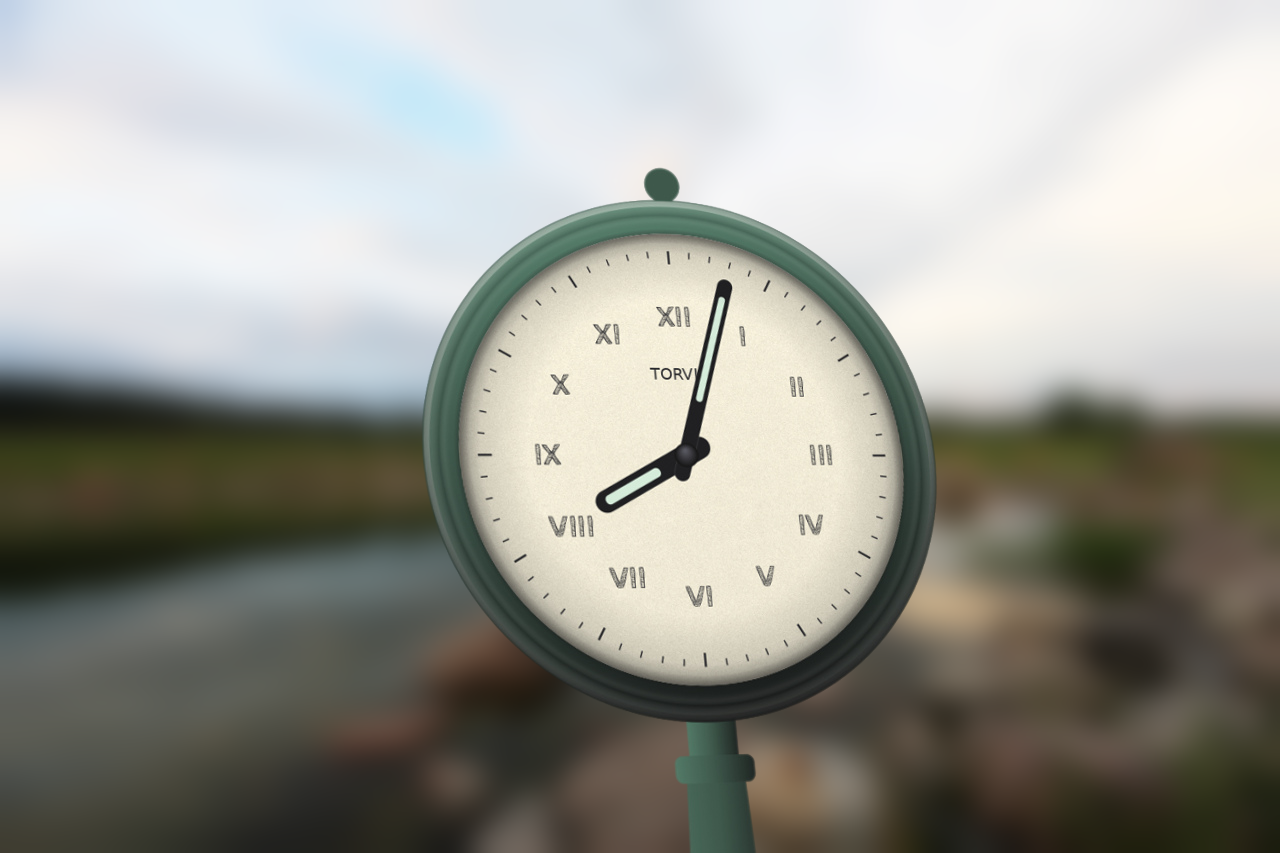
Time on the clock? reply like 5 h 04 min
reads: 8 h 03 min
